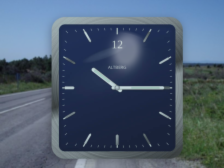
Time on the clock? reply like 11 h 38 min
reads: 10 h 15 min
